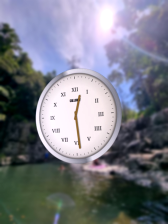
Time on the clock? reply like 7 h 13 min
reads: 12 h 29 min
